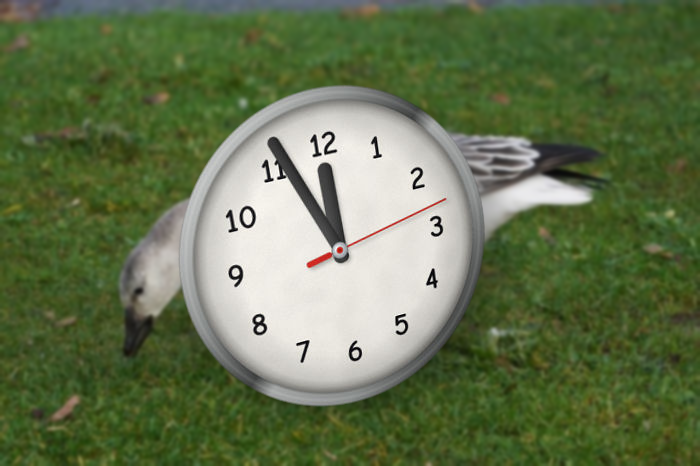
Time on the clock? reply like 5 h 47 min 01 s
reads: 11 h 56 min 13 s
